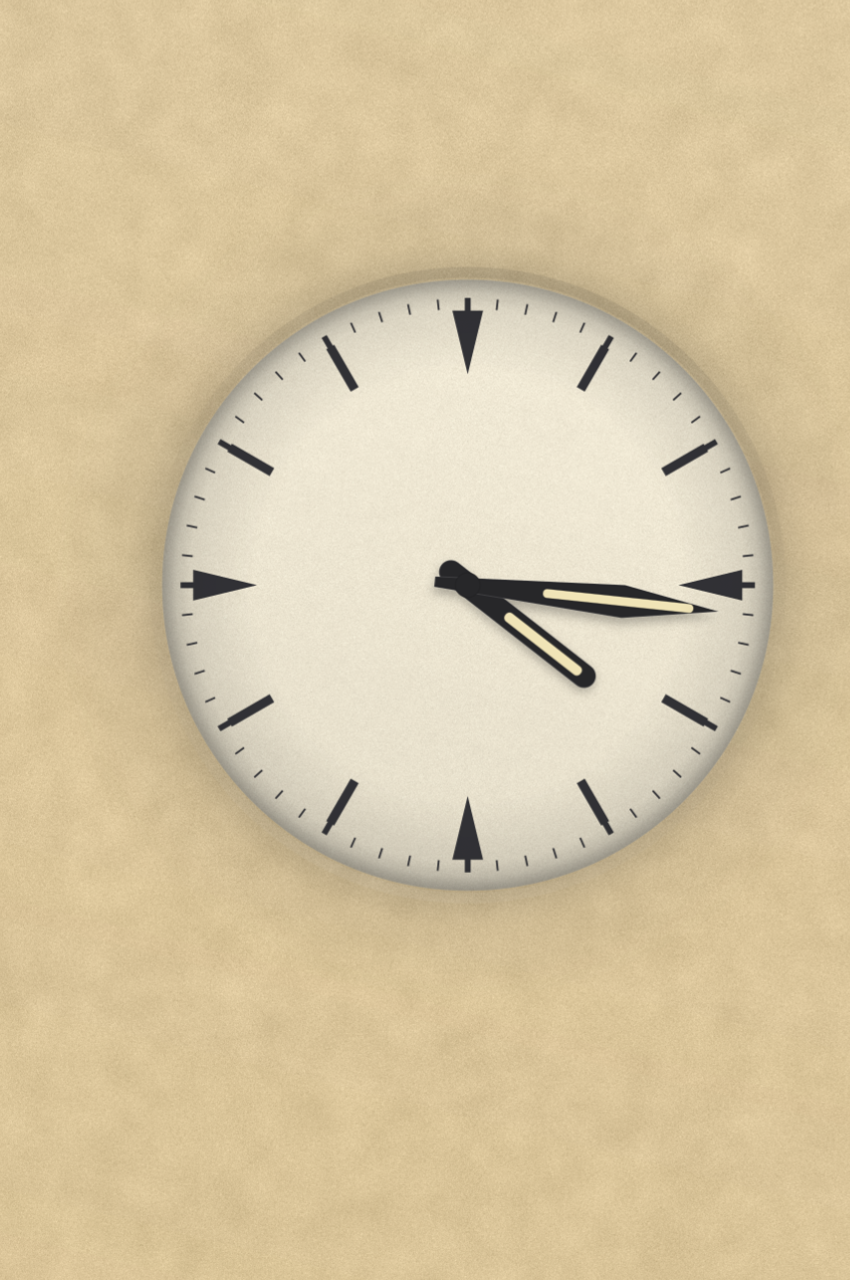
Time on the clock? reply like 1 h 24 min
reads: 4 h 16 min
